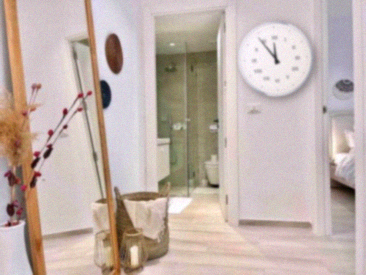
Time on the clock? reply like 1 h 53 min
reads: 11 h 54 min
